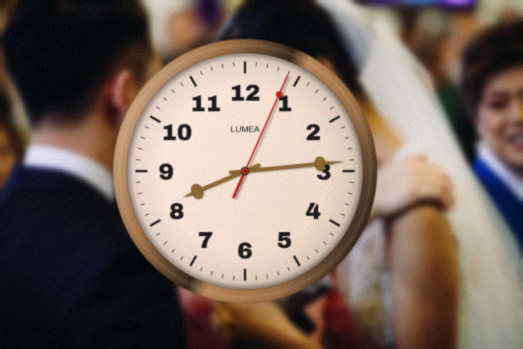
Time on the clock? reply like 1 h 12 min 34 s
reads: 8 h 14 min 04 s
